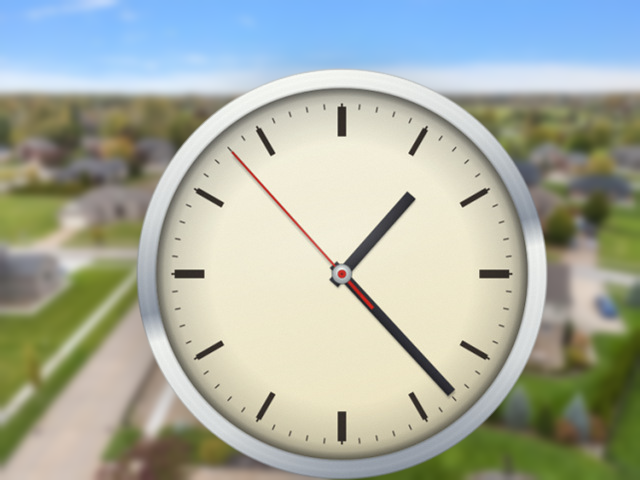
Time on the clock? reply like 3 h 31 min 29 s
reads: 1 h 22 min 53 s
